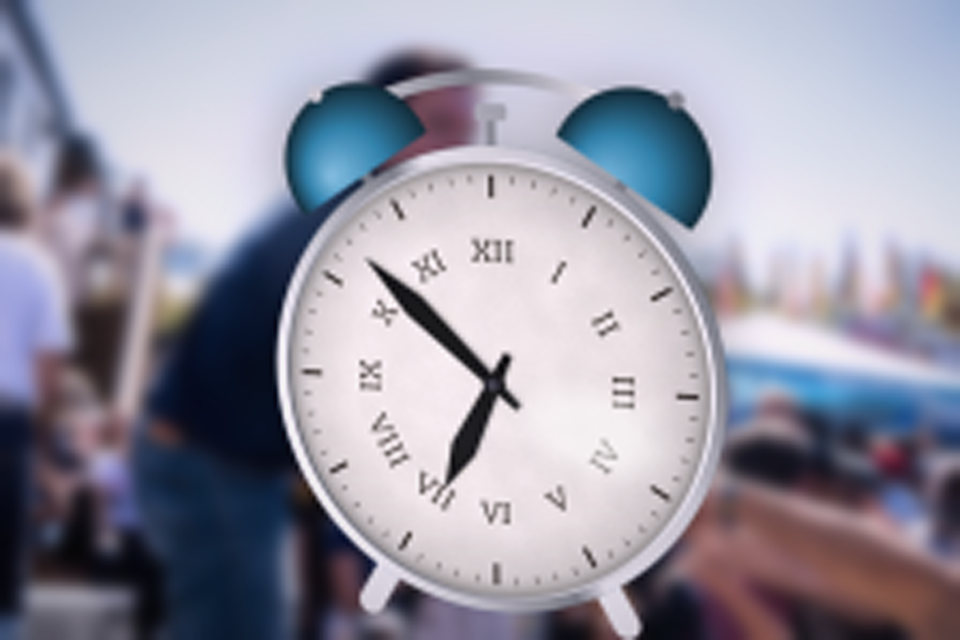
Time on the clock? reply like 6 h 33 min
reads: 6 h 52 min
